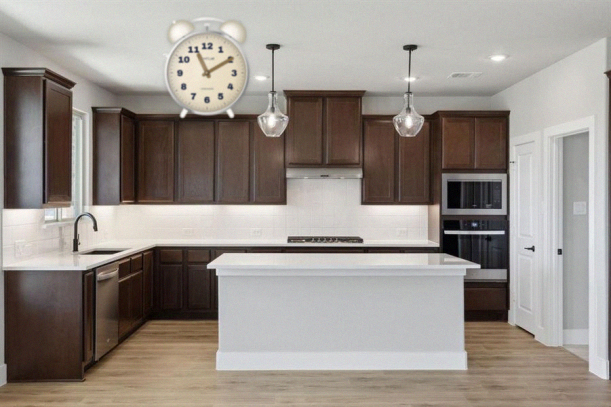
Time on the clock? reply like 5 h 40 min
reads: 11 h 10 min
